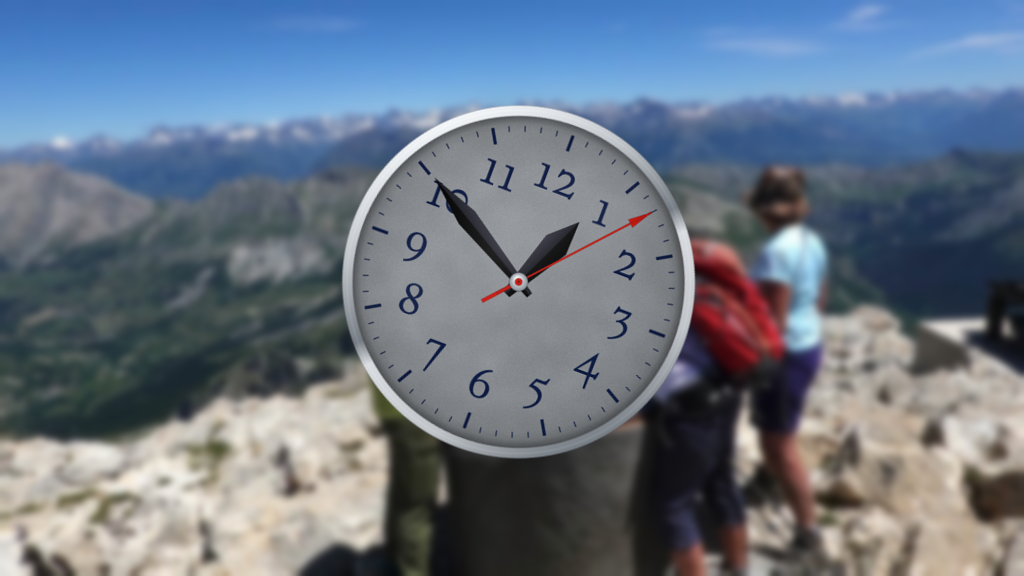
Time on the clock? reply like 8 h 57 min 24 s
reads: 12 h 50 min 07 s
